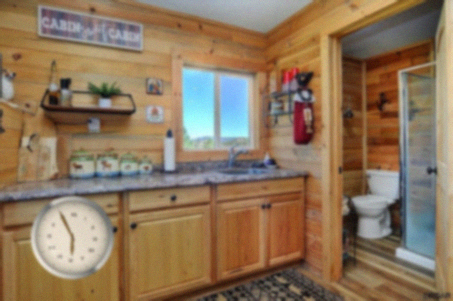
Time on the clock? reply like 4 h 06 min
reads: 5 h 55 min
